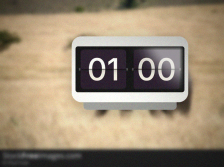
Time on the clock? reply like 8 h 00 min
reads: 1 h 00 min
